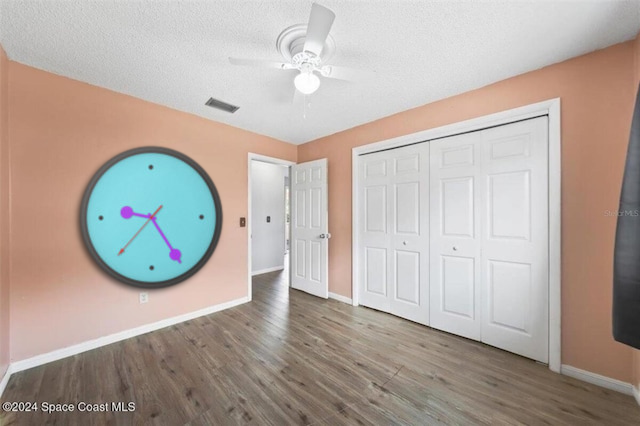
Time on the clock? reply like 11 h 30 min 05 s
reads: 9 h 24 min 37 s
